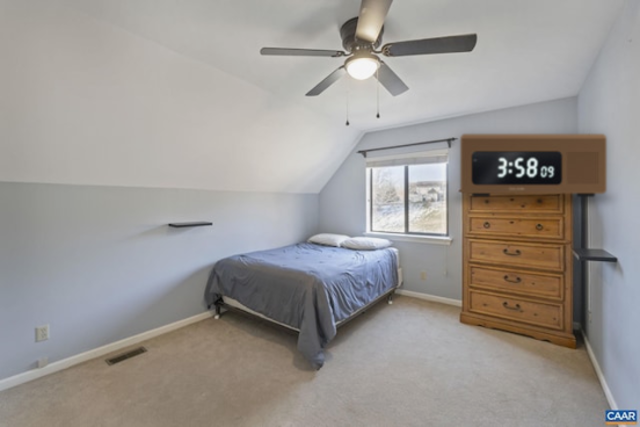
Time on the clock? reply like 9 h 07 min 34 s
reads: 3 h 58 min 09 s
